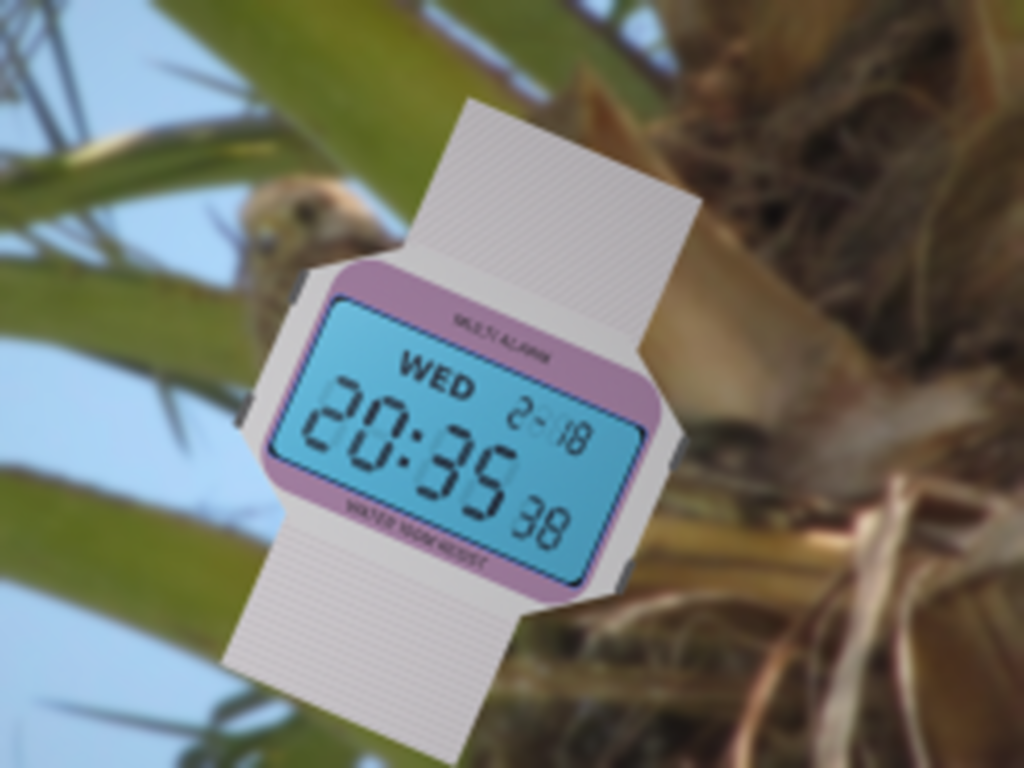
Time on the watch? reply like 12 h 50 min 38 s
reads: 20 h 35 min 38 s
